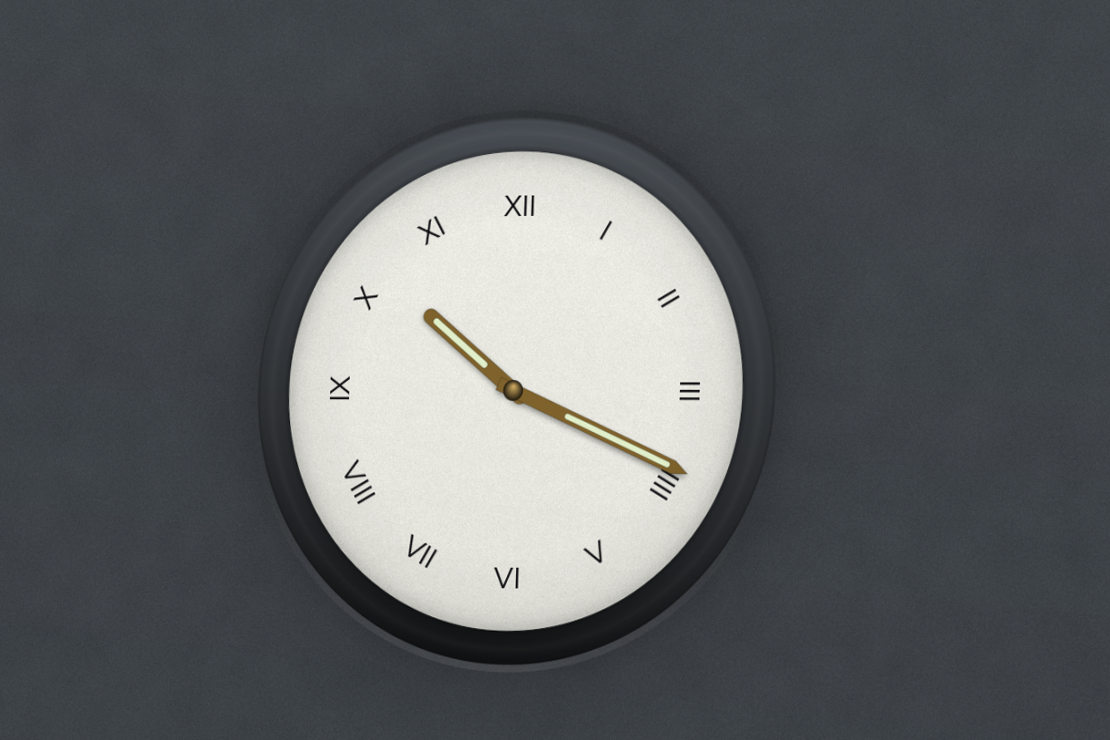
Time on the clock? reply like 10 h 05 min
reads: 10 h 19 min
